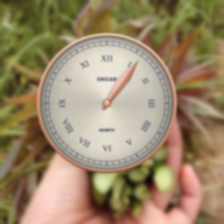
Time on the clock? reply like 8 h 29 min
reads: 1 h 06 min
